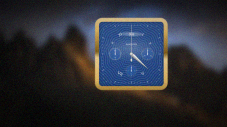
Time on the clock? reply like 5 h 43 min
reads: 4 h 22 min
